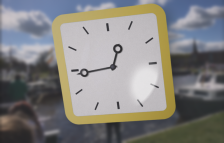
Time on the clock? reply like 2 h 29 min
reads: 12 h 44 min
